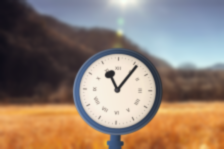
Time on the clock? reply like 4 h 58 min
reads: 11 h 06 min
